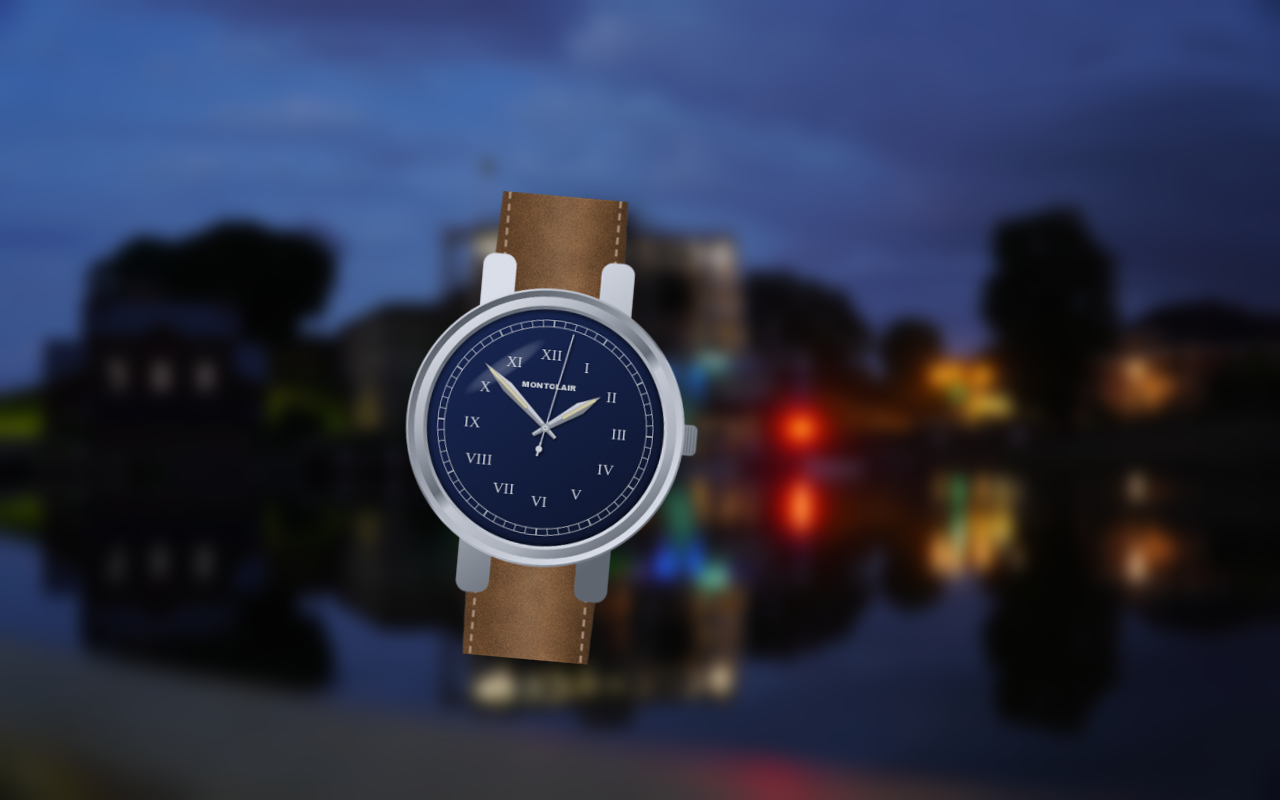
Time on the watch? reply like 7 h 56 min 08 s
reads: 1 h 52 min 02 s
